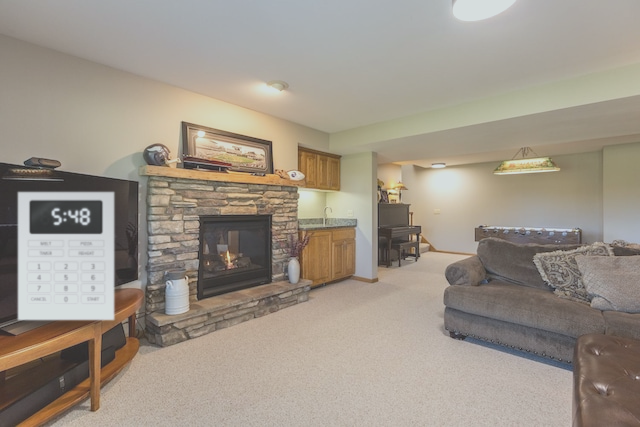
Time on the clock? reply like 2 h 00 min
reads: 5 h 48 min
